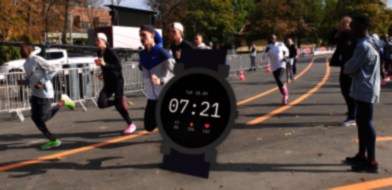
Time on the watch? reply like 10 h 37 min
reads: 7 h 21 min
